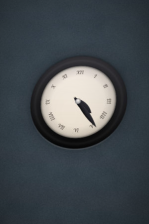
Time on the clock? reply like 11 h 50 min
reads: 4 h 24 min
